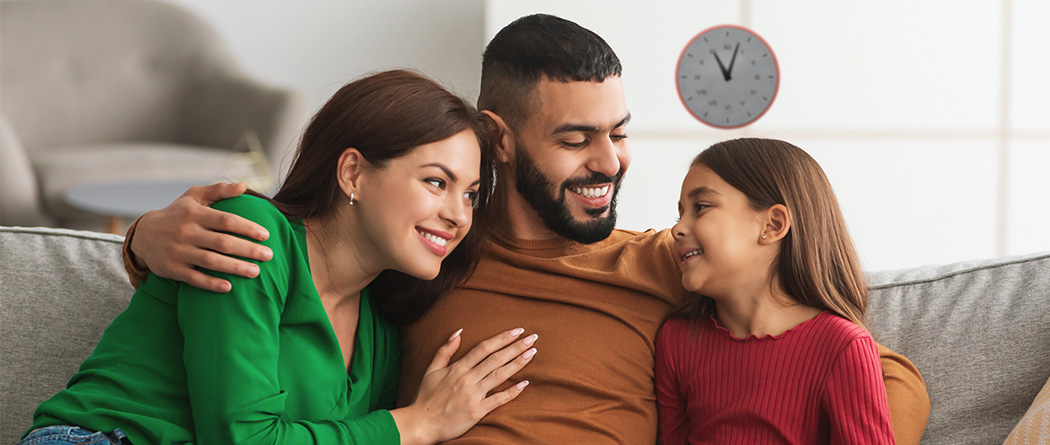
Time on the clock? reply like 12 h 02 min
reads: 11 h 03 min
